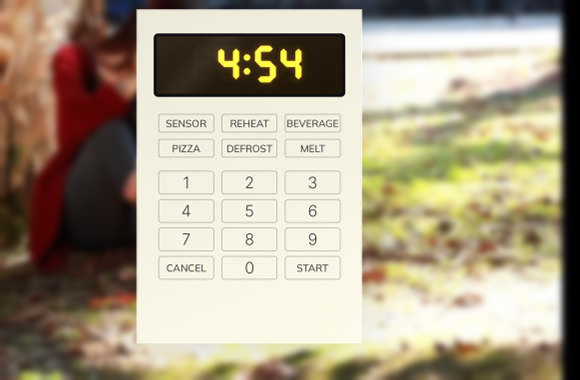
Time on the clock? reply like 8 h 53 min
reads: 4 h 54 min
